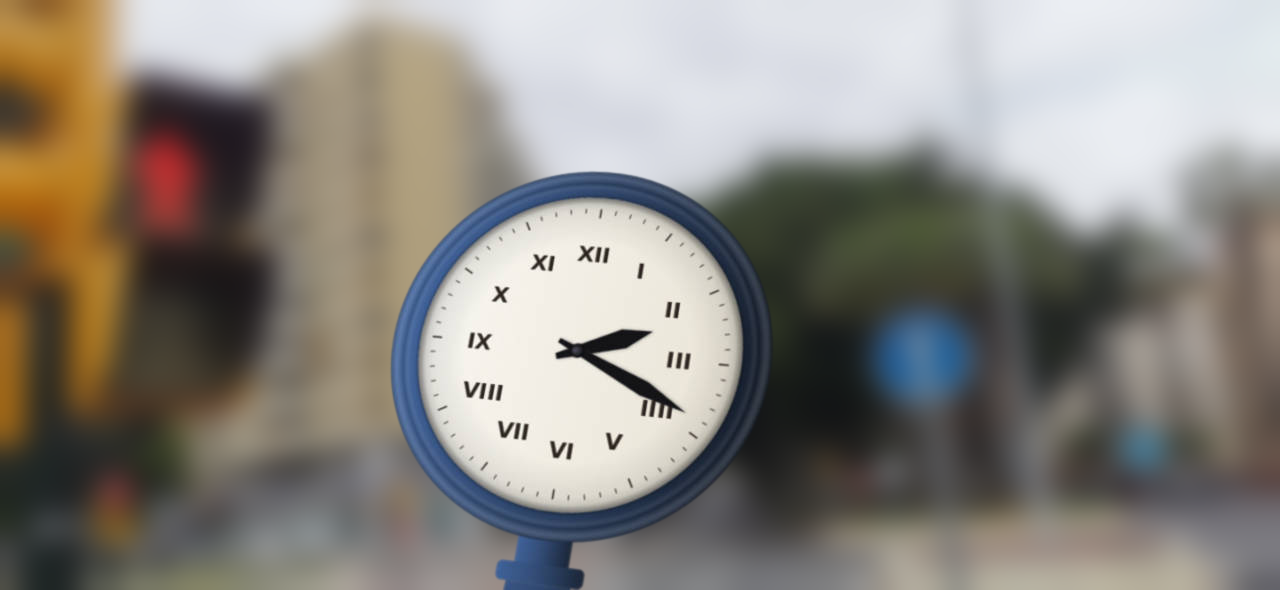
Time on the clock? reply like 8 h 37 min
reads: 2 h 19 min
